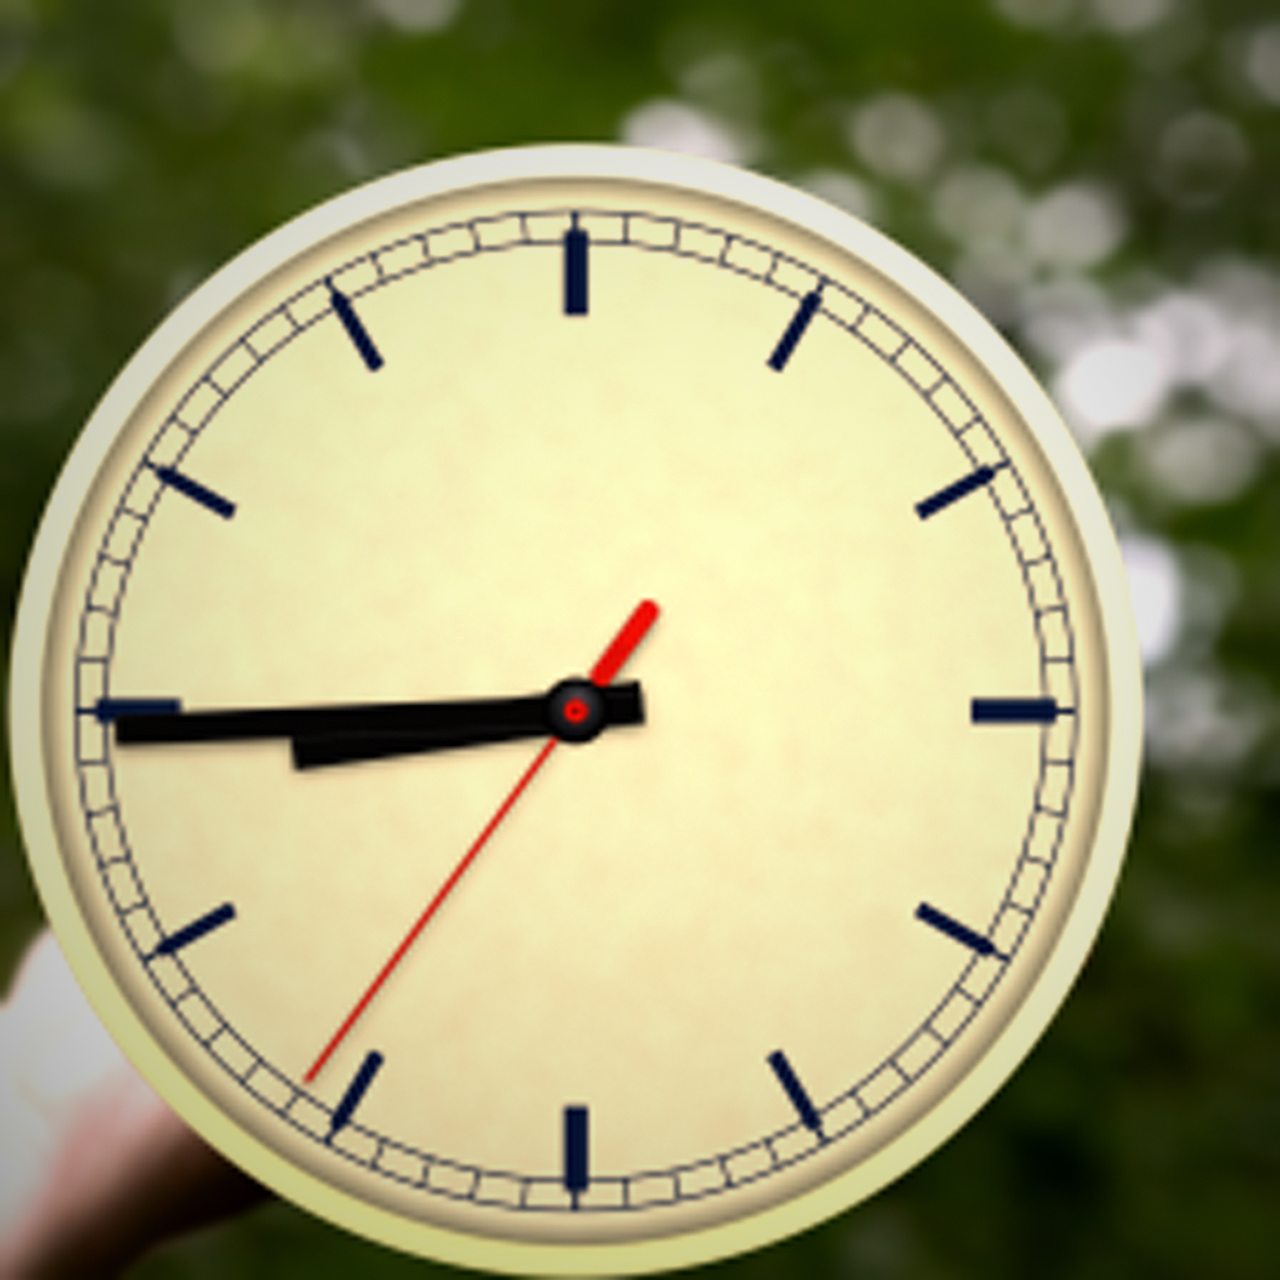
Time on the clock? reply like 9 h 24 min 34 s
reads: 8 h 44 min 36 s
